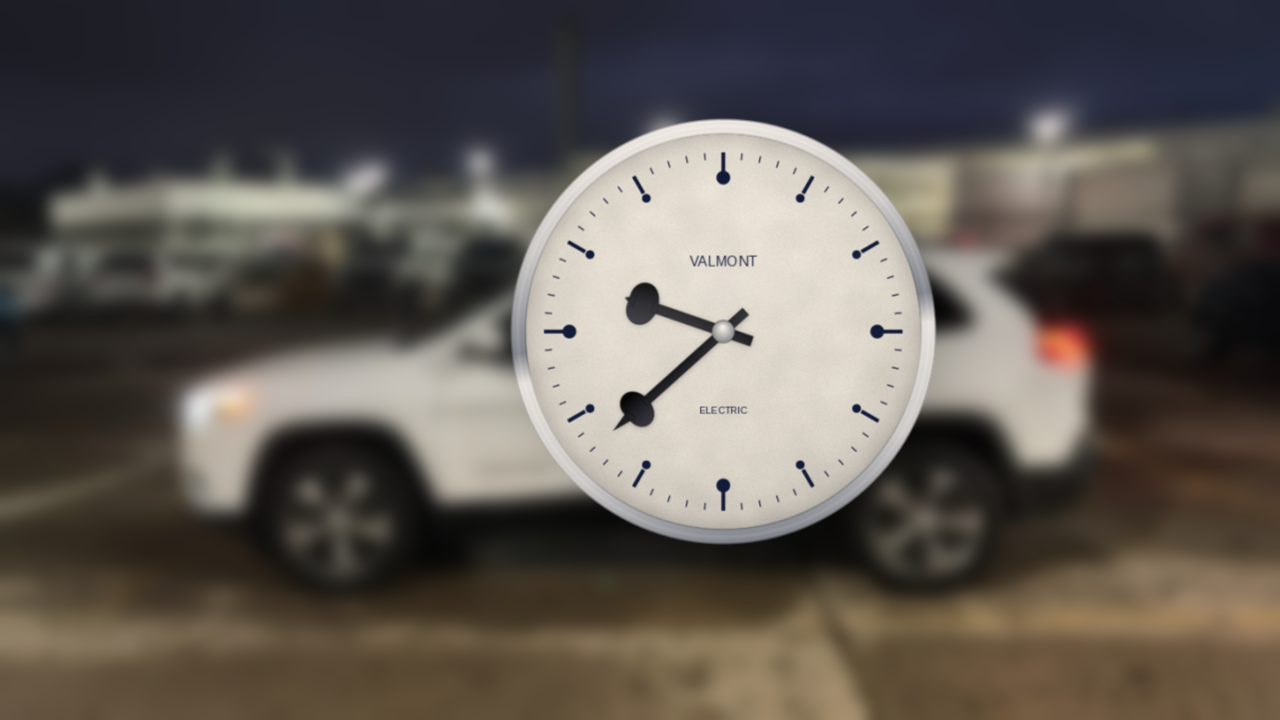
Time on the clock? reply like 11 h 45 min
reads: 9 h 38 min
